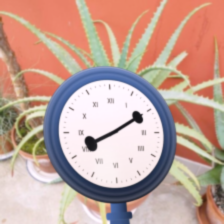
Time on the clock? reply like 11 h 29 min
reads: 8 h 10 min
